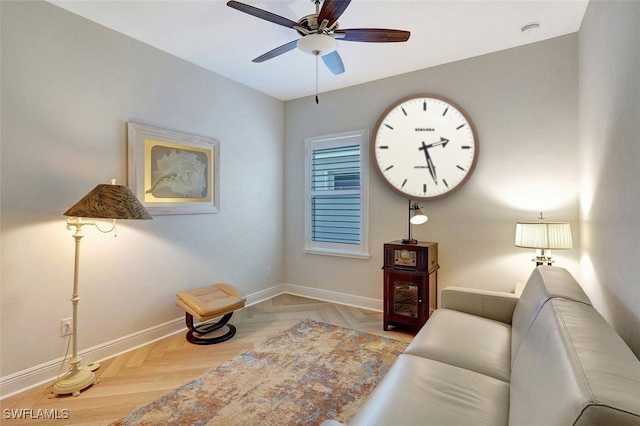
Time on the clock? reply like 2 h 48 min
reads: 2 h 27 min
